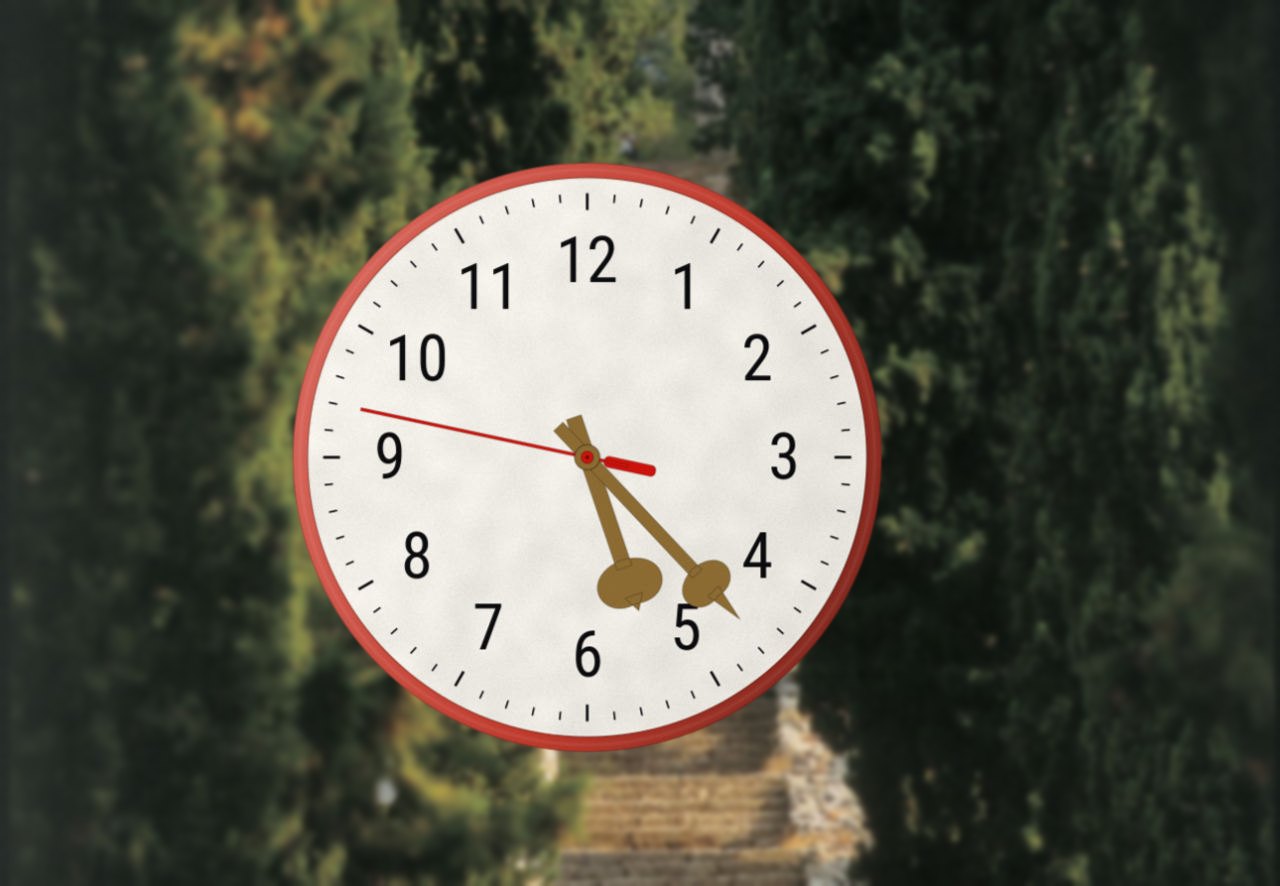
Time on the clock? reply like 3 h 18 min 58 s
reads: 5 h 22 min 47 s
